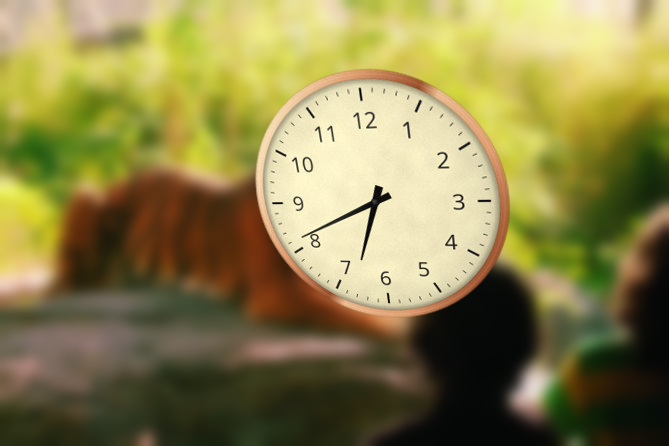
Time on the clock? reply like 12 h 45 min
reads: 6 h 41 min
